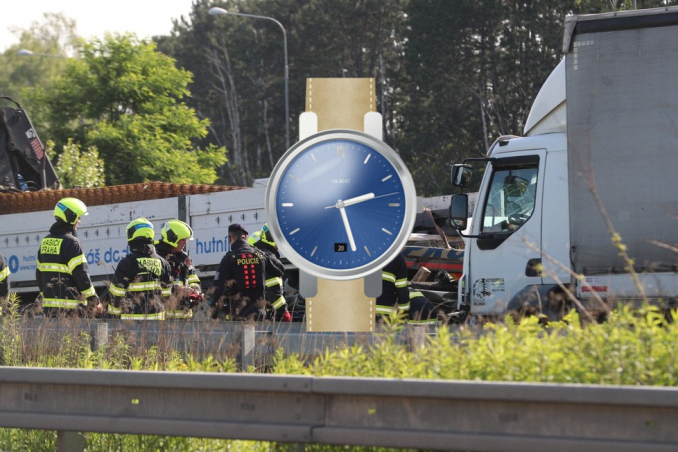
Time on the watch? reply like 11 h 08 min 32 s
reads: 2 h 27 min 13 s
